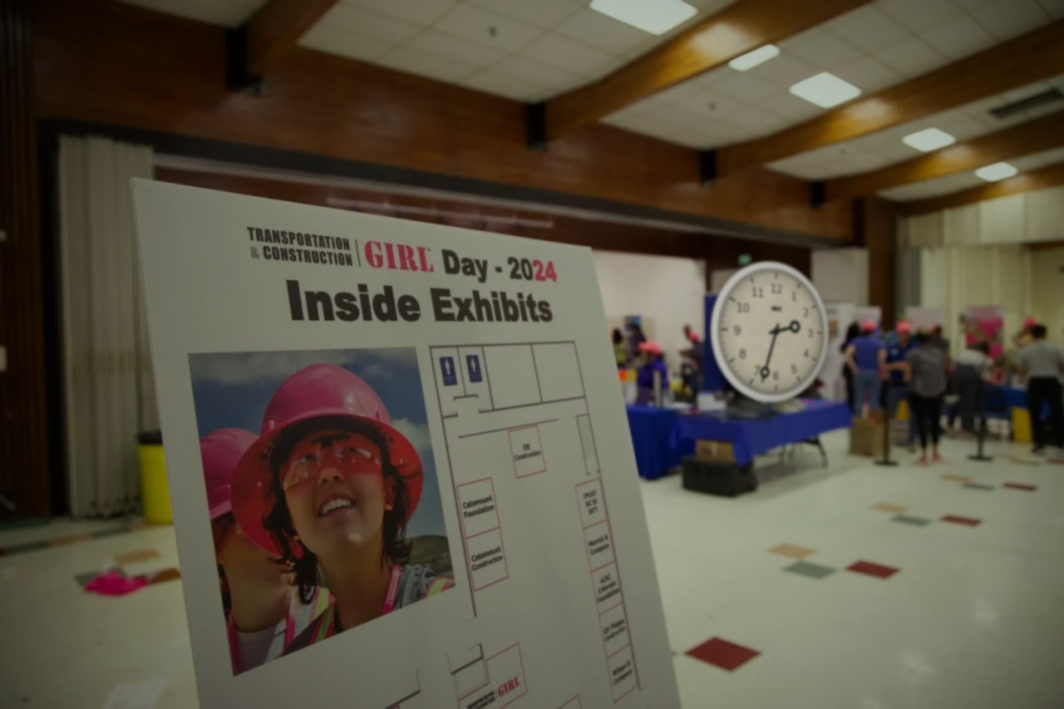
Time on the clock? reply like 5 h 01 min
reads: 2 h 33 min
